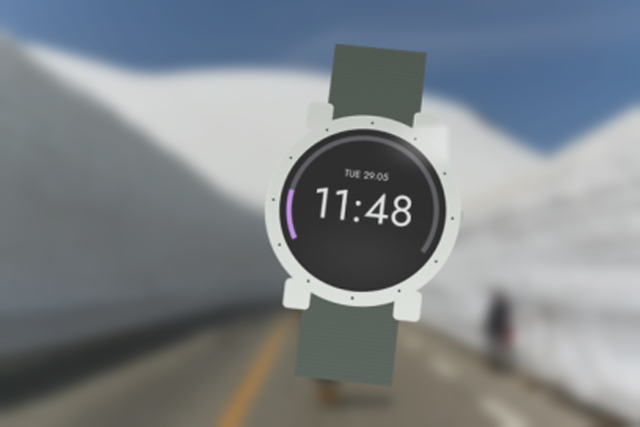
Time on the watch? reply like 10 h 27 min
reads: 11 h 48 min
